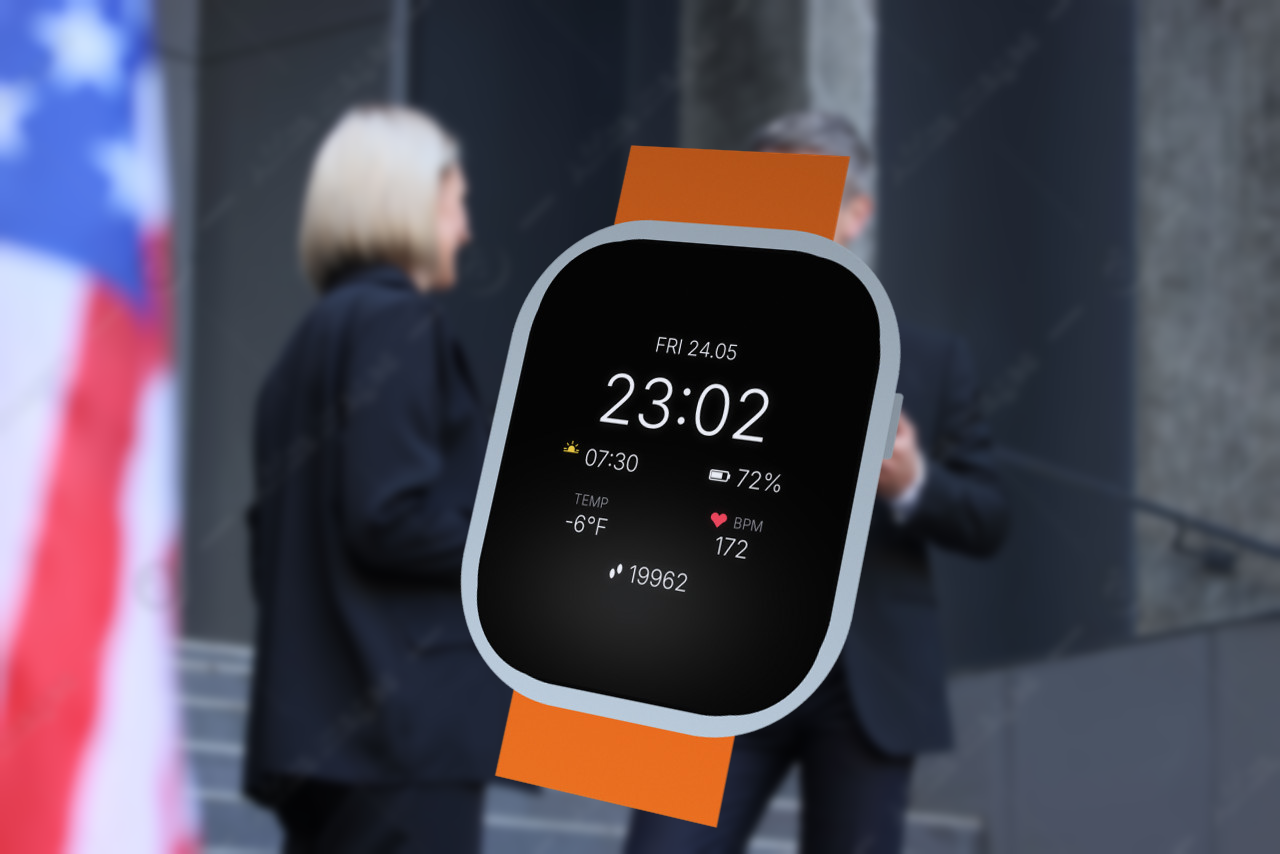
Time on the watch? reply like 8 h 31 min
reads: 23 h 02 min
